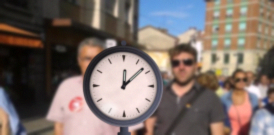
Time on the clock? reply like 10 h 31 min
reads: 12 h 08 min
